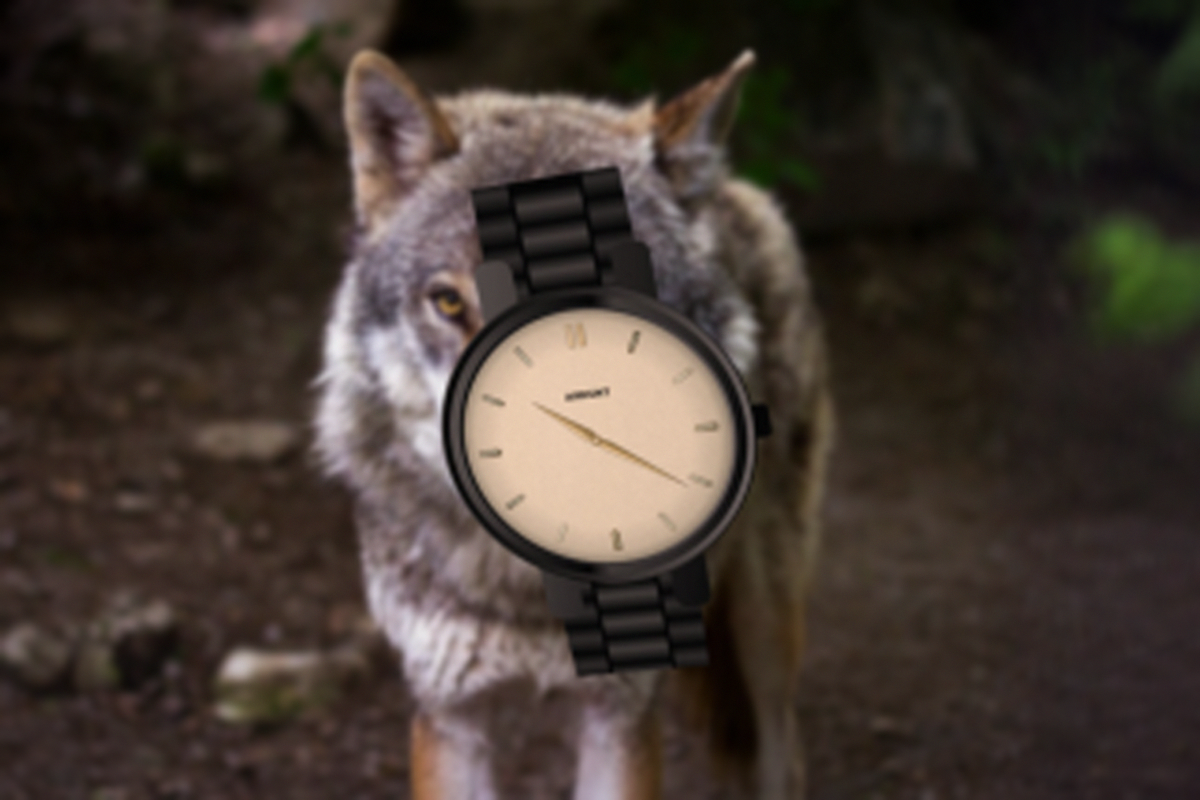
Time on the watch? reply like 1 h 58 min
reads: 10 h 21 min
